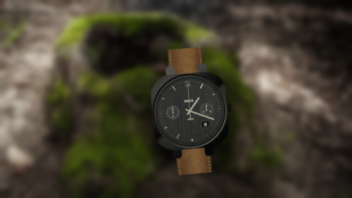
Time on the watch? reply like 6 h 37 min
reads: 1 h 19 min
